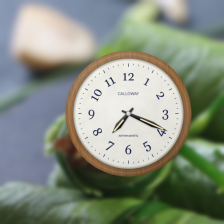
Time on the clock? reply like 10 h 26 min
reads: 7 h 19 min
